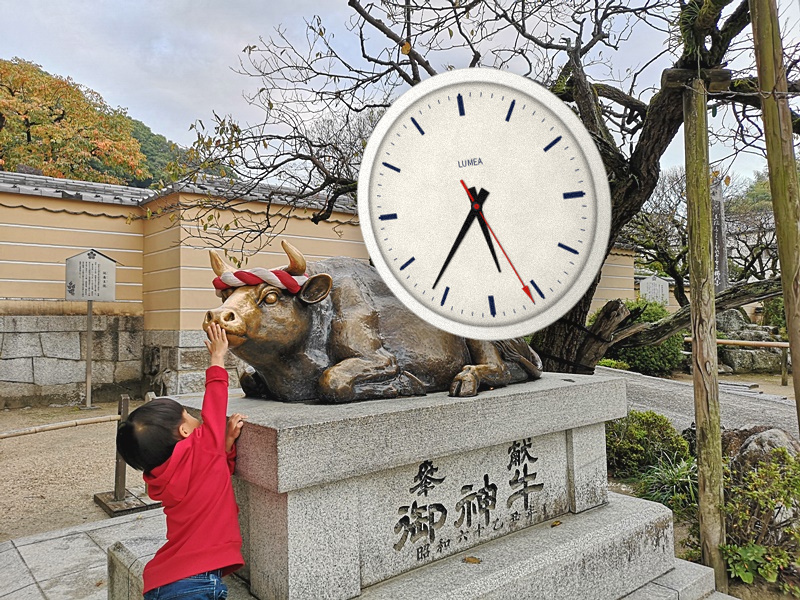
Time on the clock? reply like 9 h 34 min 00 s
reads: 5 h 36 min 26 s
